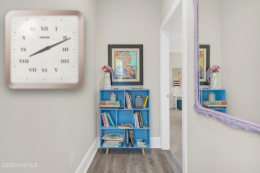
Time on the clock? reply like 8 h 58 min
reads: 8 h 11 min
